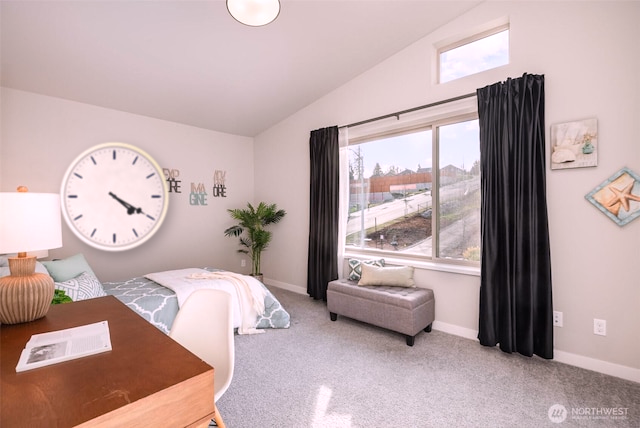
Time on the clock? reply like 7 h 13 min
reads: 4 h 20 min
